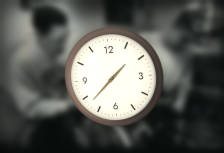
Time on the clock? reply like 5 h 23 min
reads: 1 h 38 min
